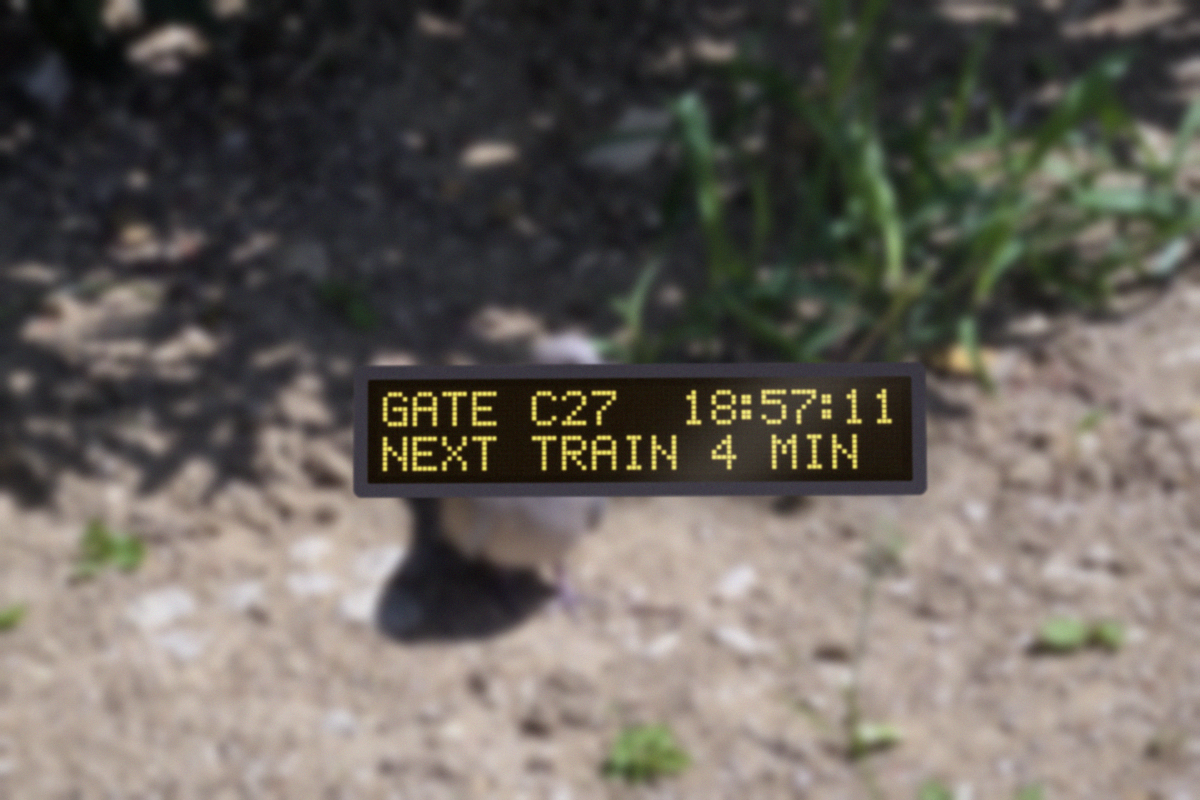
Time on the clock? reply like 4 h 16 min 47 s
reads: 18 h 57 min 11 s
